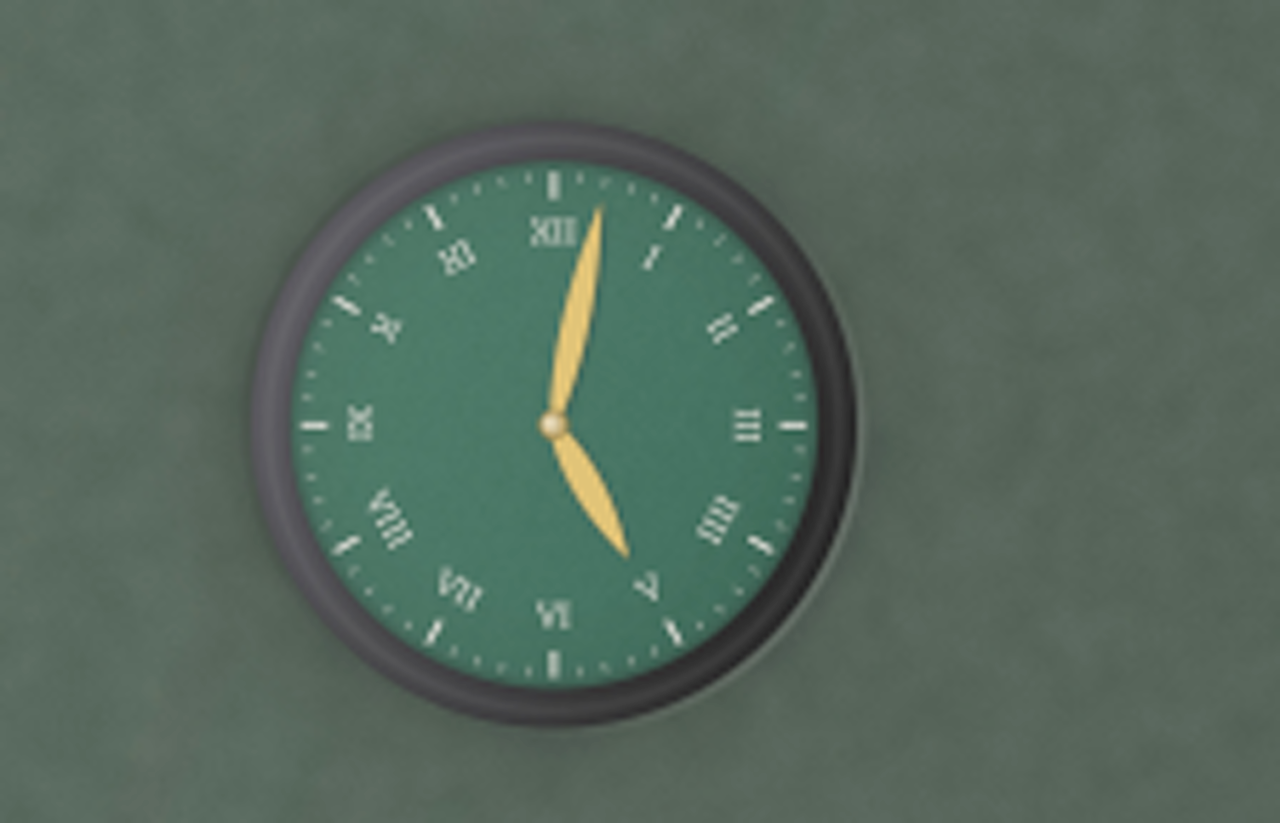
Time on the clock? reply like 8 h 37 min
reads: 5 h 02 min
